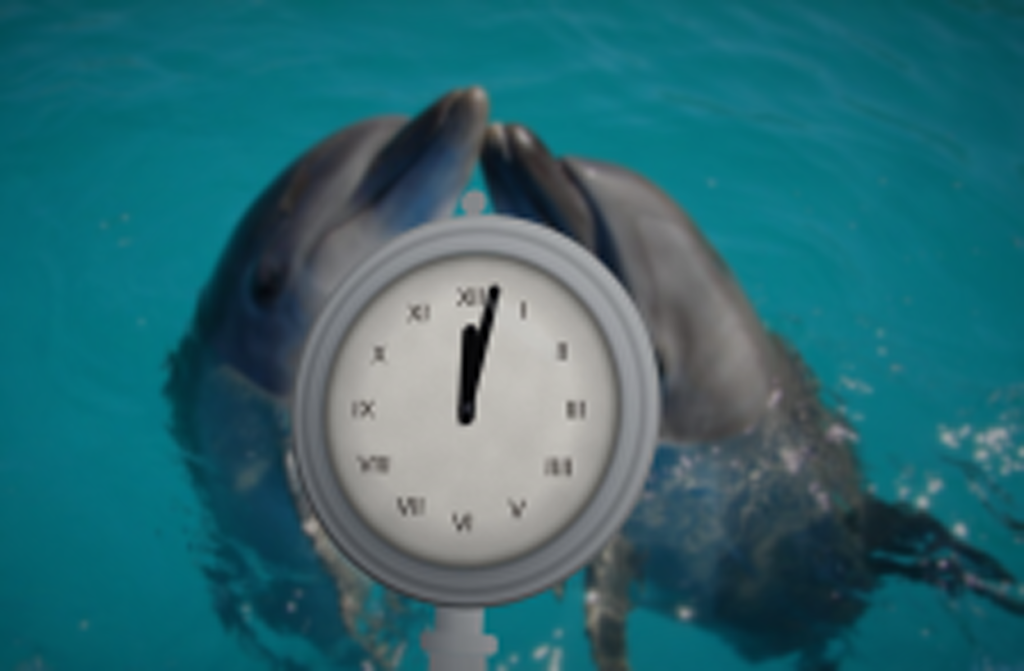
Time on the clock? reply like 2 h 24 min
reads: 12 h 02 min
